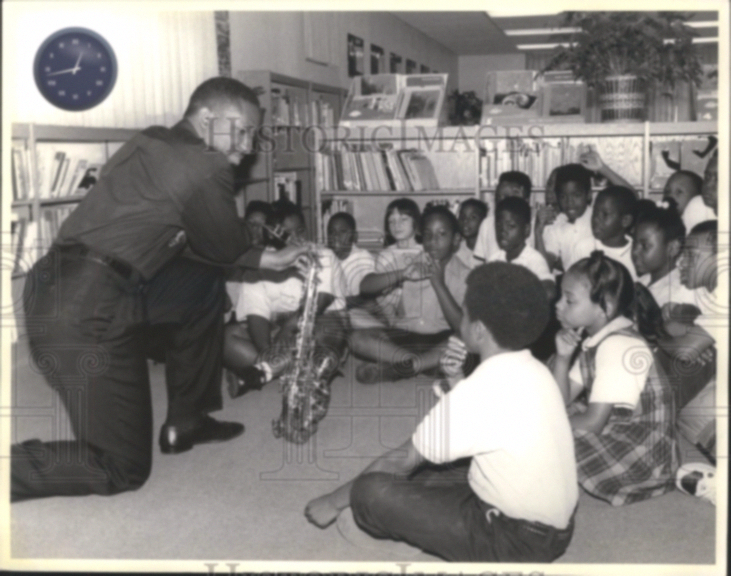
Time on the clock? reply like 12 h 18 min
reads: 12 h 43 min
